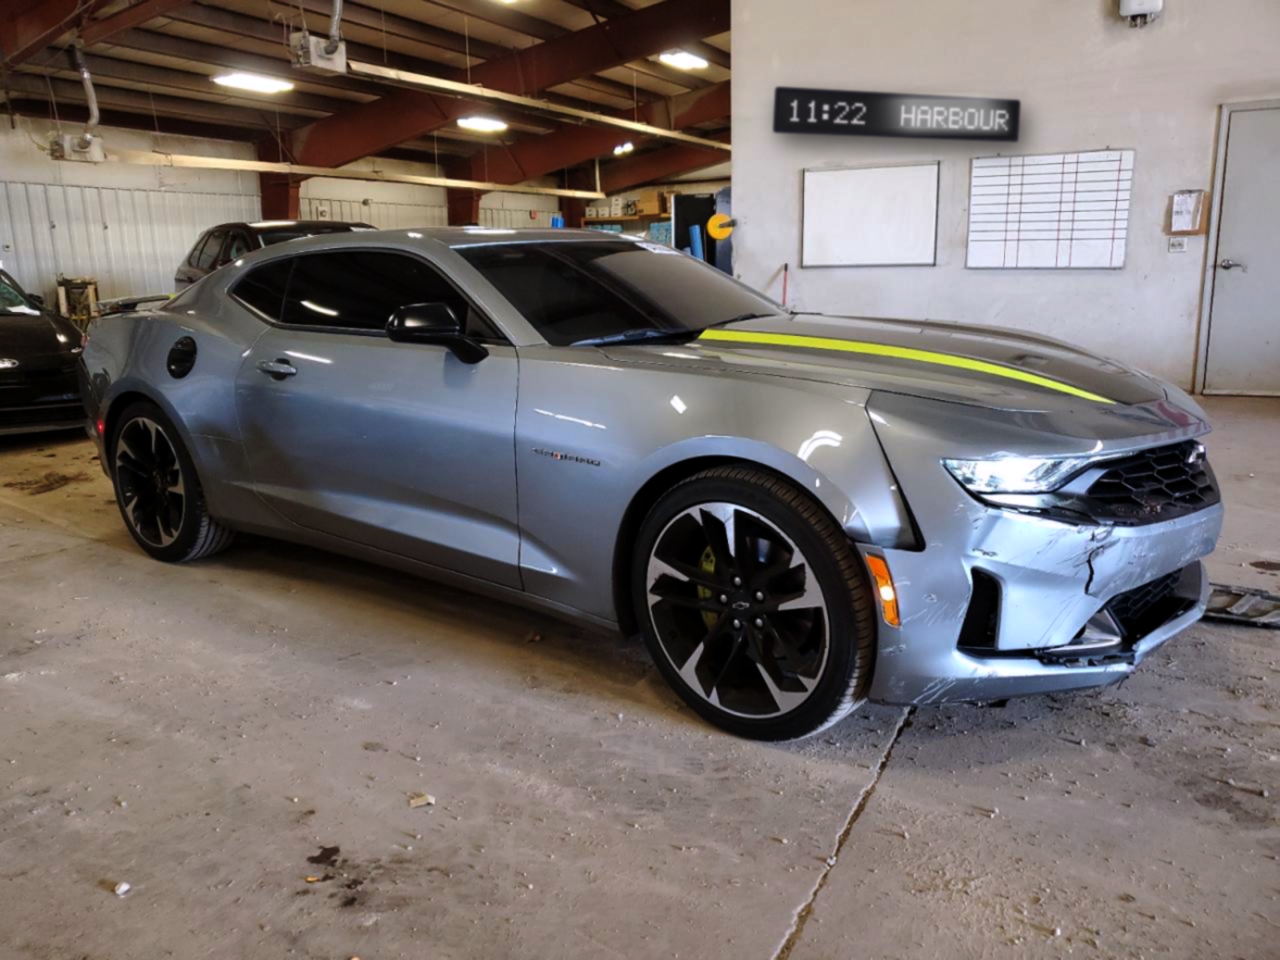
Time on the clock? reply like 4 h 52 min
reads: 11 h 22 min
